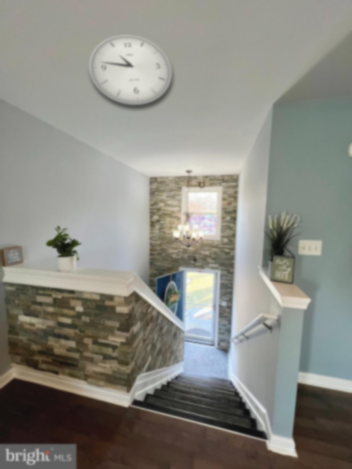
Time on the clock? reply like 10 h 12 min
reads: 10 h 47 min
